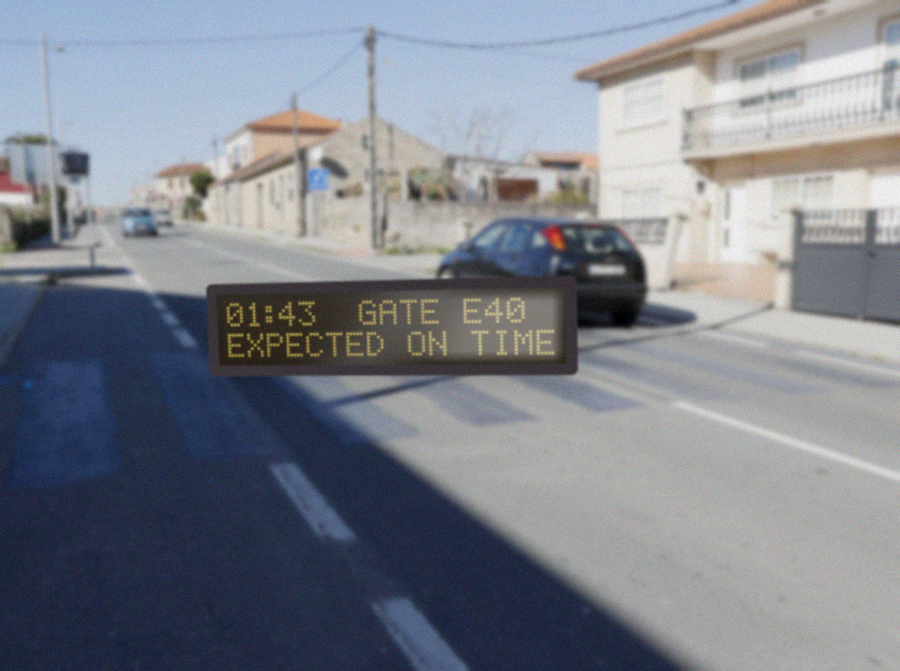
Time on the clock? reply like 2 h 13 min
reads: 1 h 43 min
